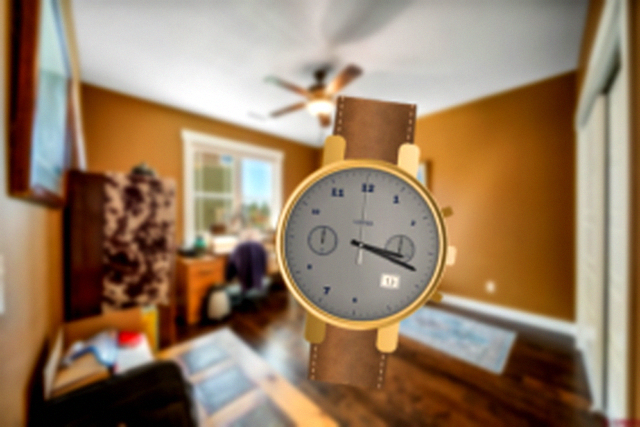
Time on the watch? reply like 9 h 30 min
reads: 3 h 18 min
